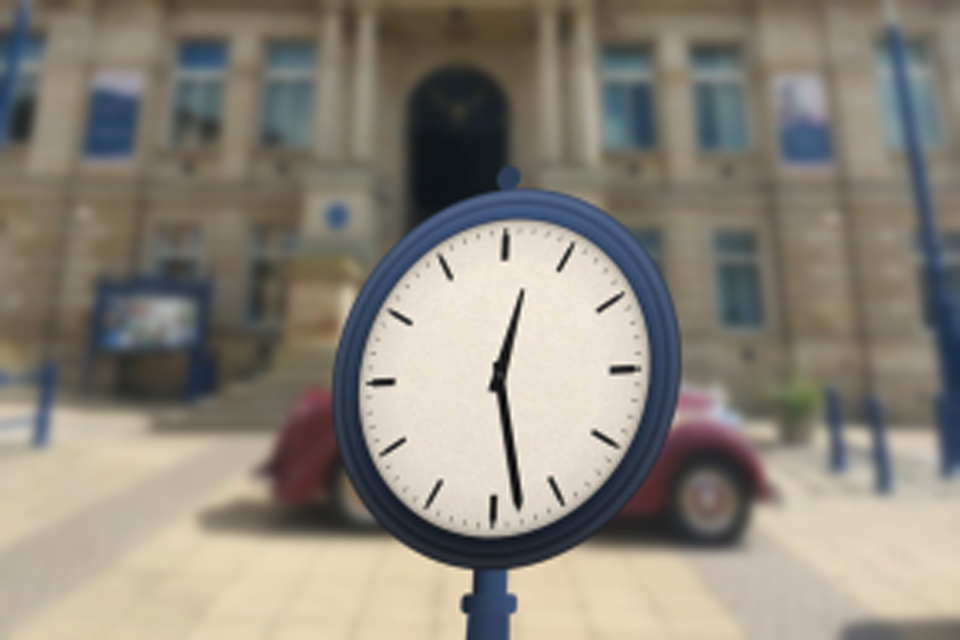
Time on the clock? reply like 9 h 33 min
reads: 12 h 28 min
